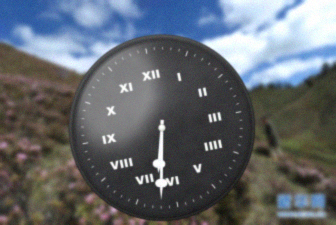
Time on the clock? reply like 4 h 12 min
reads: 6 h 32 min
